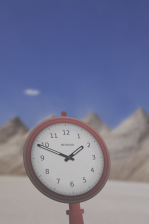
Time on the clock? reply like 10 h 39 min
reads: 1 h 49 min
